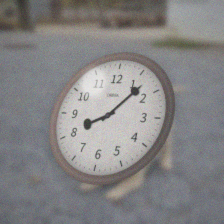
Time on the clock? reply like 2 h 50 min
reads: 8 h 07 min
